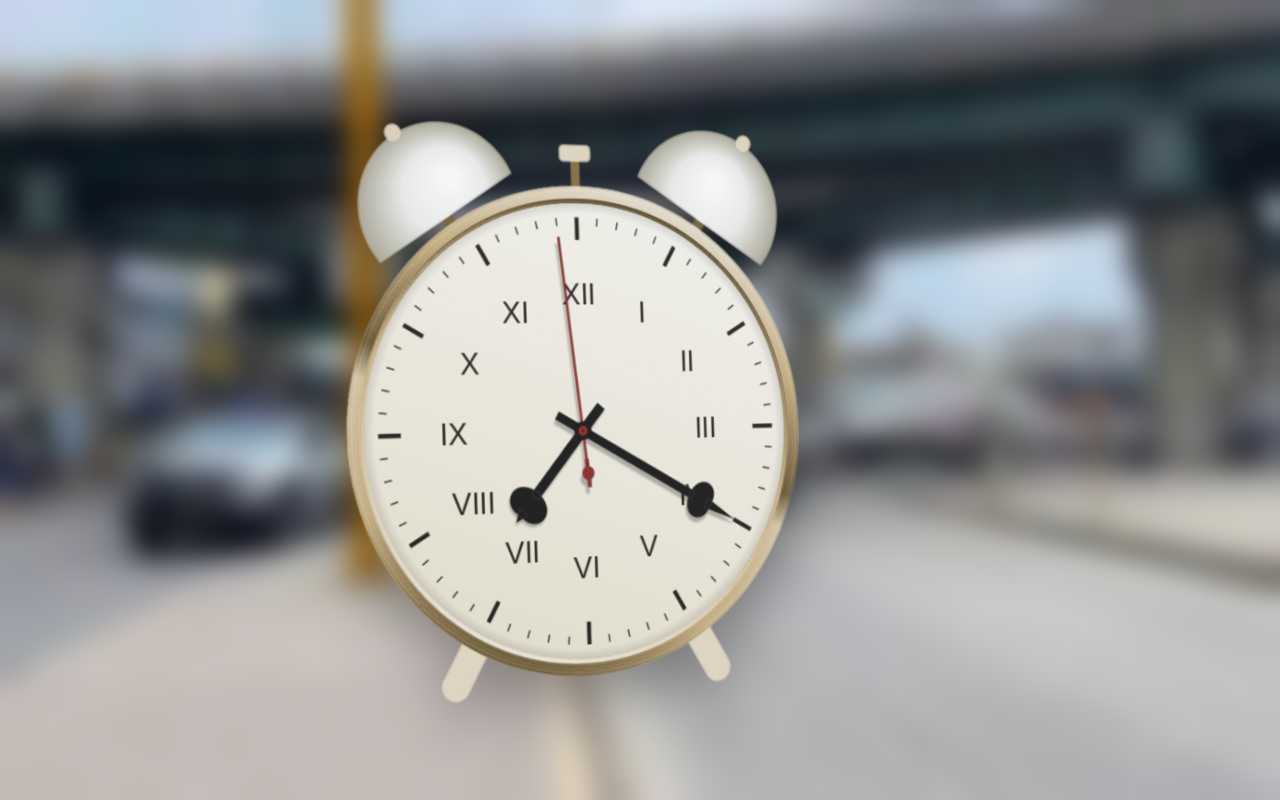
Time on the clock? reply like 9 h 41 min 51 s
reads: 7 h 19 min 59 s
